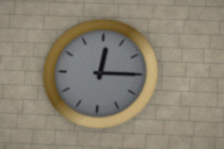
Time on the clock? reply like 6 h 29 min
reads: 12 h 15 min
